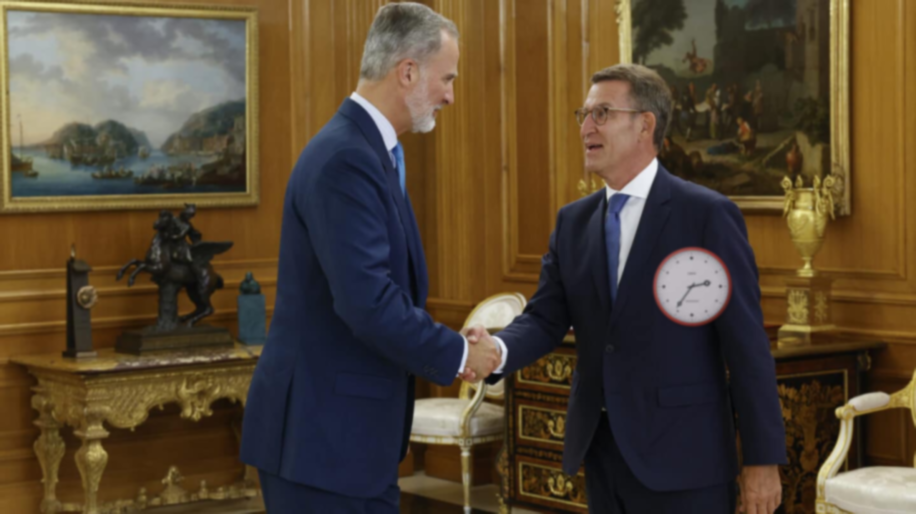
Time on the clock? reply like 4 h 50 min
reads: 2 h 36 min
